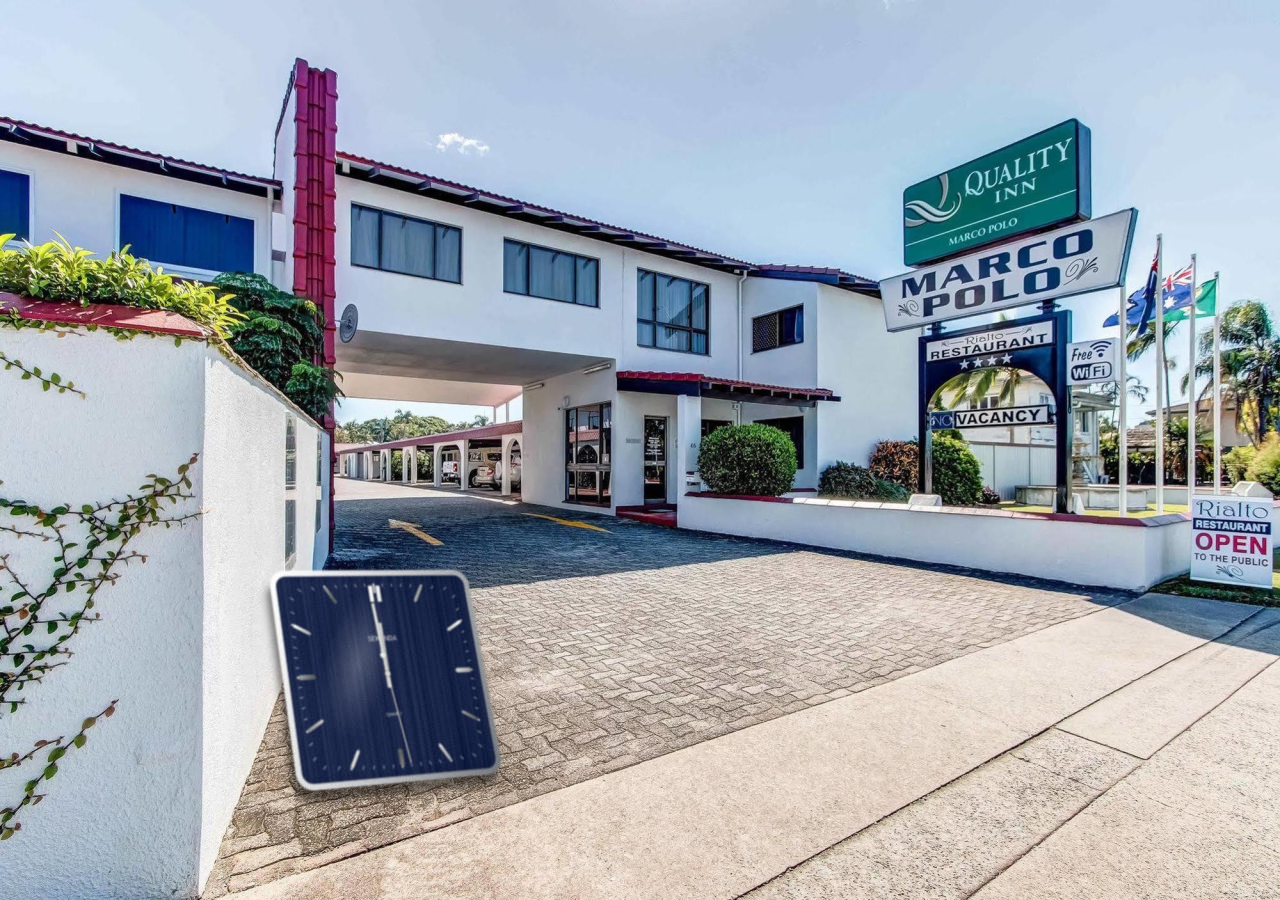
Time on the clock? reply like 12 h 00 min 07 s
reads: 11 h 59 min 29 s
